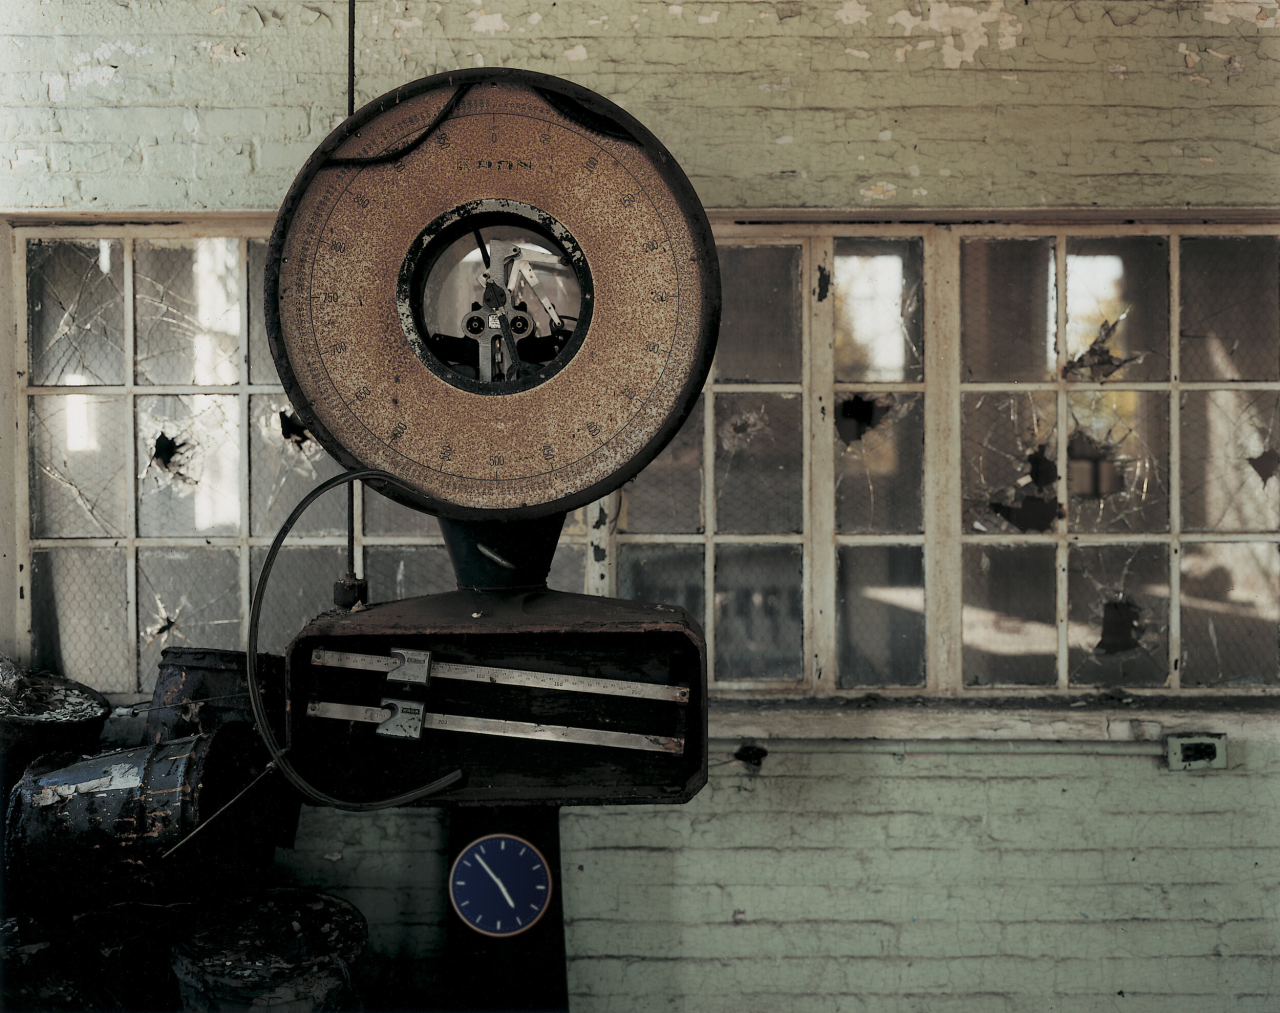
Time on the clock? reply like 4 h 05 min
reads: 4 h 53 min
